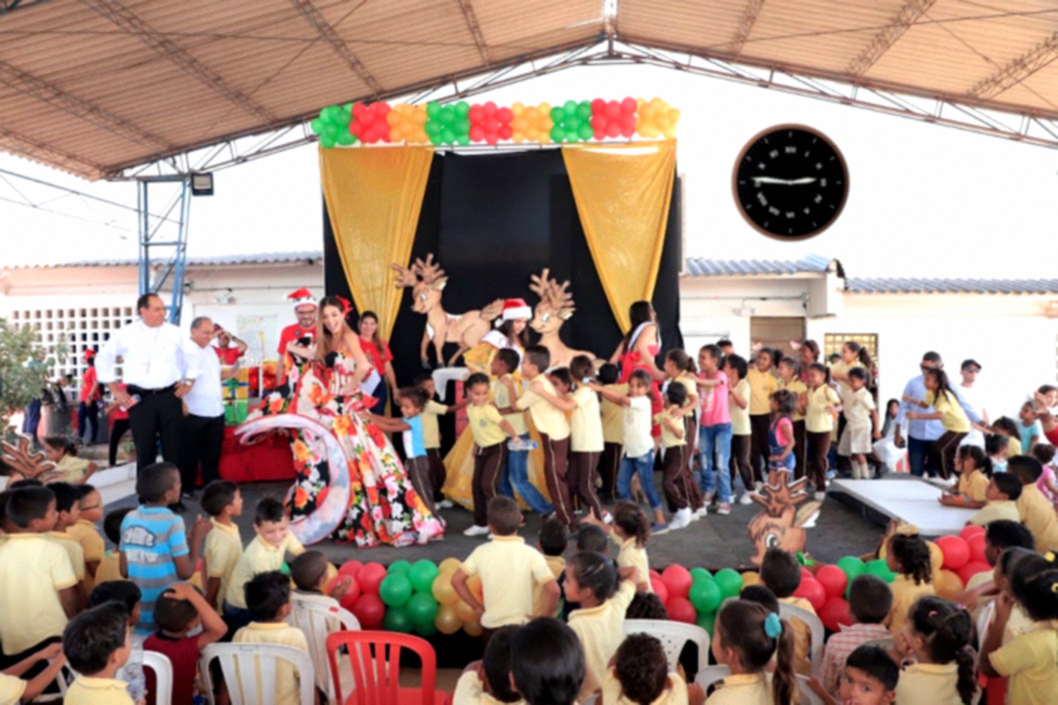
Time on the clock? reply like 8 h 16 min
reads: 2 h 46 min
